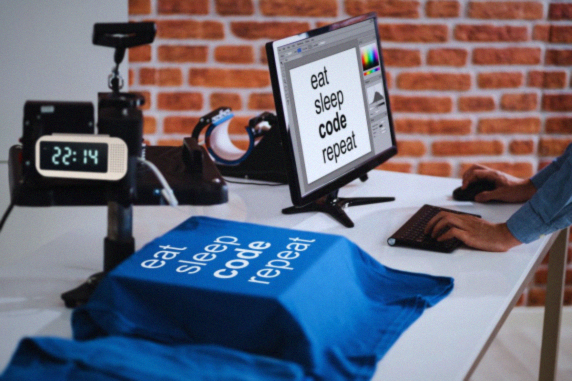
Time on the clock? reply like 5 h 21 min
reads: 22 h 14 min
